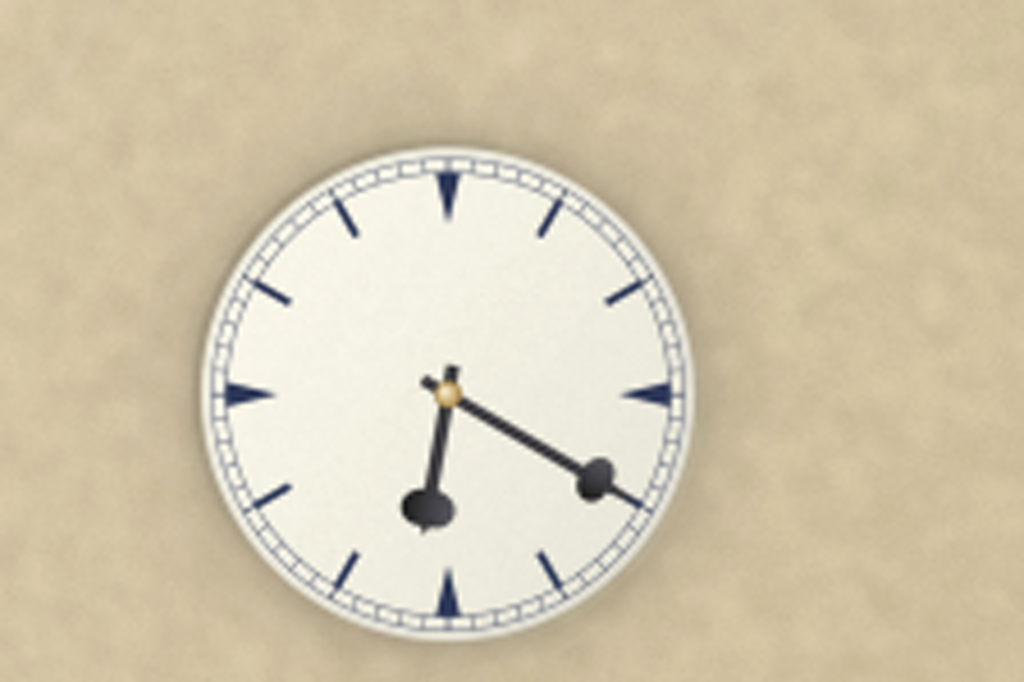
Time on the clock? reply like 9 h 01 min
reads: 6 h 20 min
